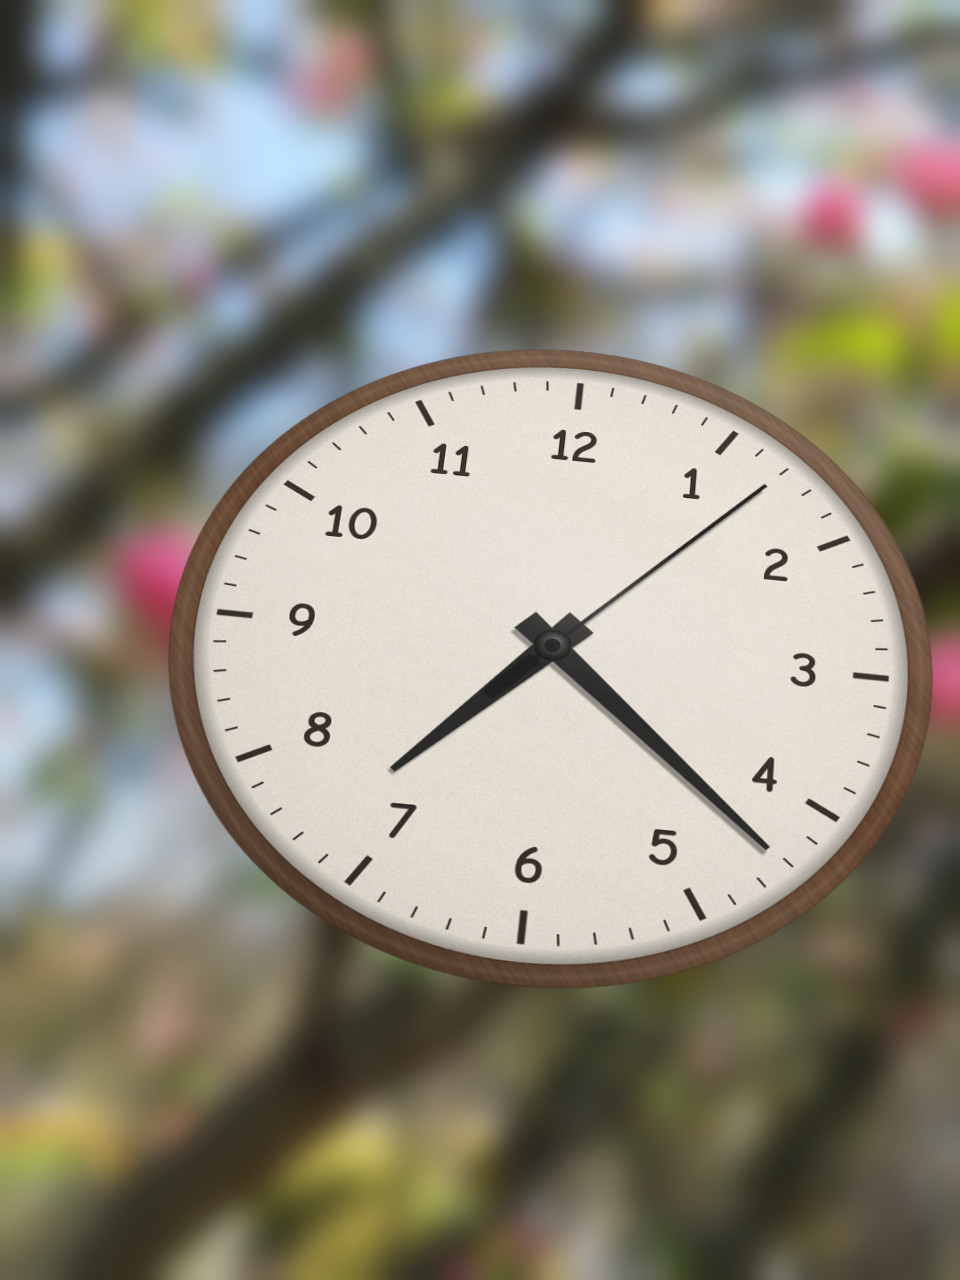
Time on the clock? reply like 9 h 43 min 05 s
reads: 7 h 22 min 07 s
